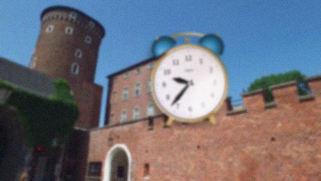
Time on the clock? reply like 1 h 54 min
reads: 9 h 37 min
